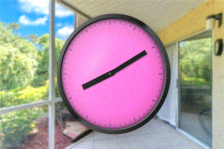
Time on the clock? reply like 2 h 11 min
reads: 8 h 10 min
